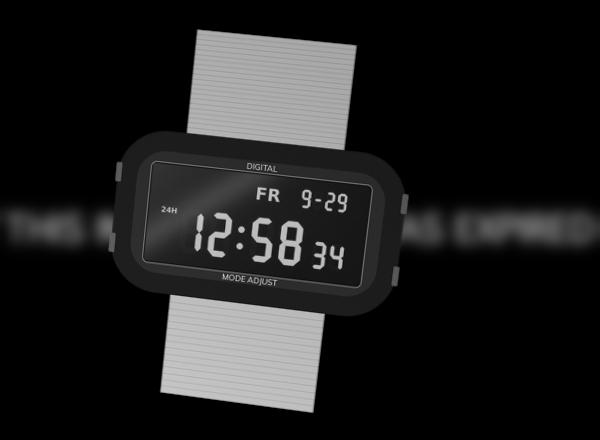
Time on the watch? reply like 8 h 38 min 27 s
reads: 12 h 58 min 34 s
